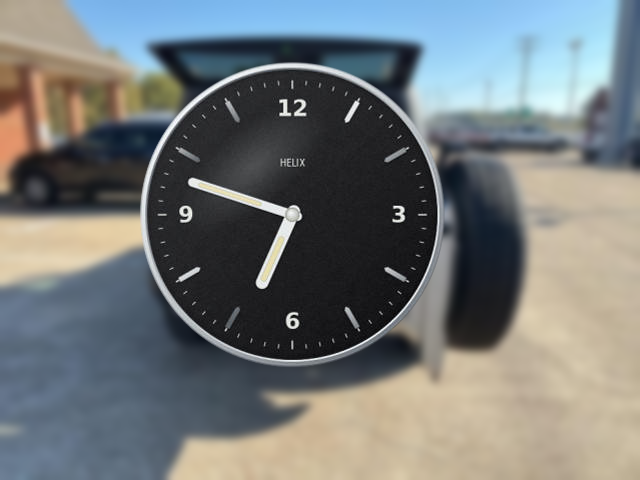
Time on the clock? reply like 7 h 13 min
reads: 6 h 48 min
